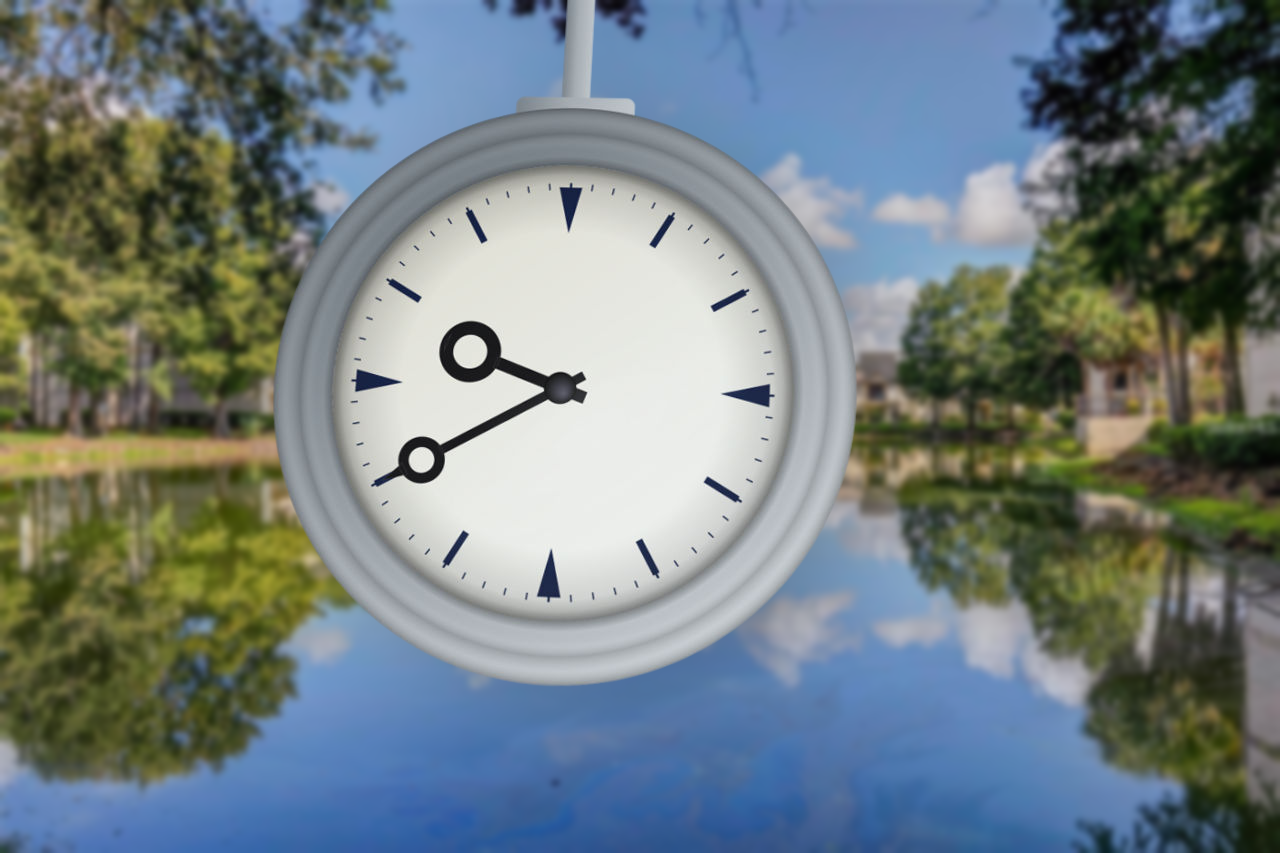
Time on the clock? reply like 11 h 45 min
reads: 9 h 40 min
